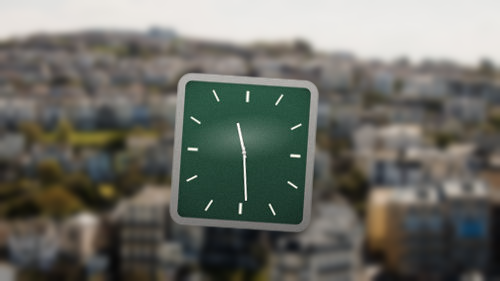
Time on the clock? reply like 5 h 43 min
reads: 11 h 29 min
